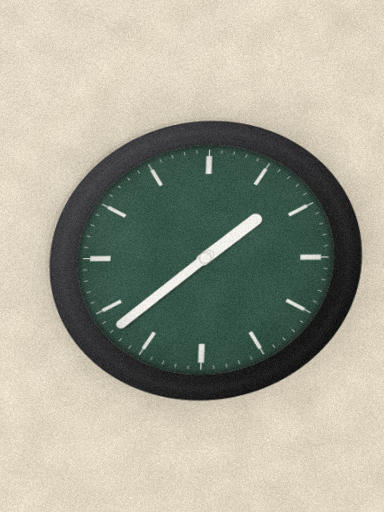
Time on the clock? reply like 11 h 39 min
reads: 1 h 38 min
